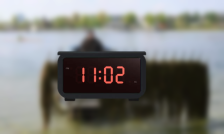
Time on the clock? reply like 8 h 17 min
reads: 11 h 02 min
